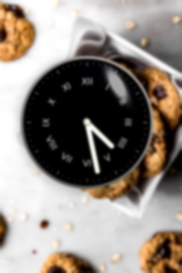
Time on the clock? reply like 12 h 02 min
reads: 4 h 28 min
